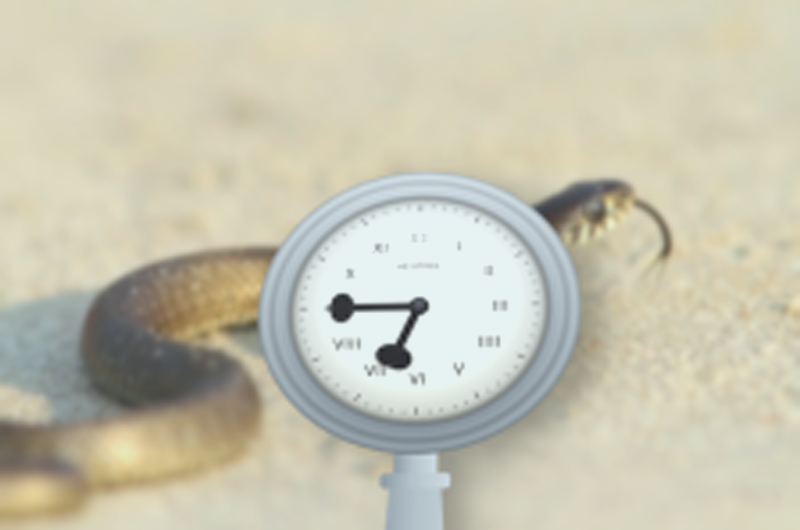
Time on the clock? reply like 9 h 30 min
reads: 6 h 45 min
